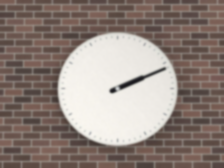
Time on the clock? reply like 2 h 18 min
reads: 2 h 11 min
